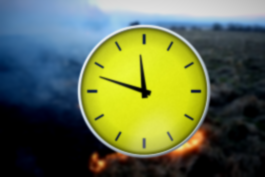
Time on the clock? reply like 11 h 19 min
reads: 11 h 48 min
